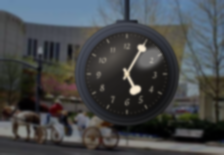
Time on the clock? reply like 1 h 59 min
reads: 5 h 05 min
